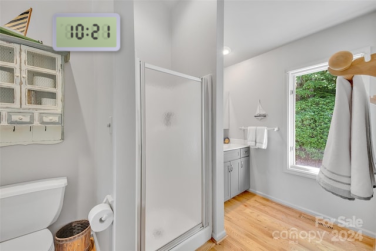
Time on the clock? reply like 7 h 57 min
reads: 10 h 21 min
